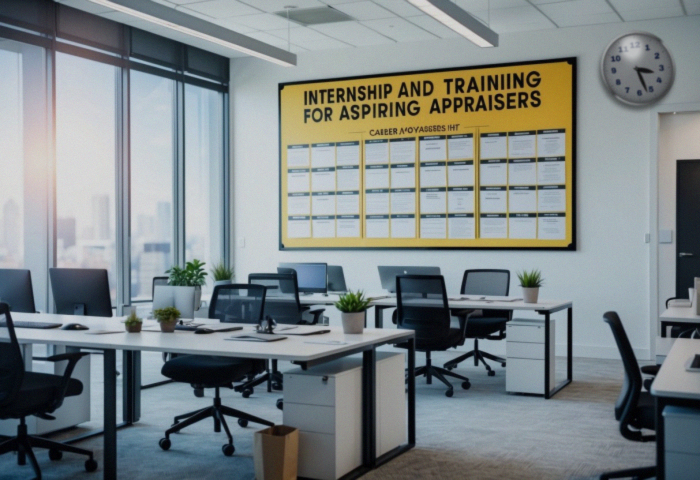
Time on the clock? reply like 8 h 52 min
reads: 3 h 27 min
